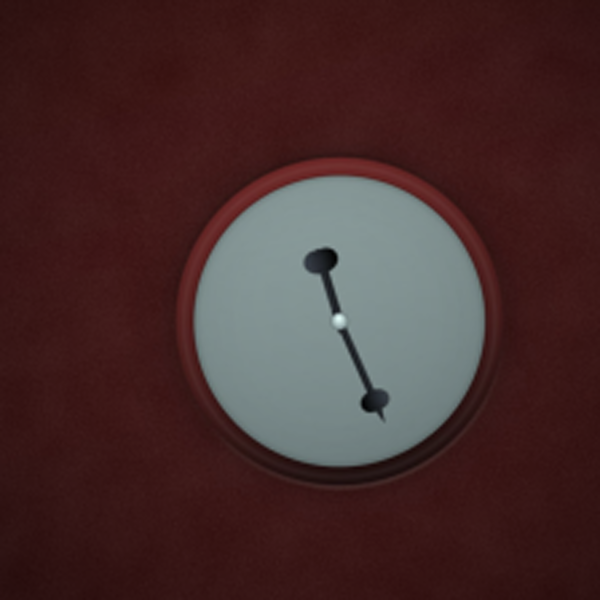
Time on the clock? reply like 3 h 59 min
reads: 11 h 26 min
